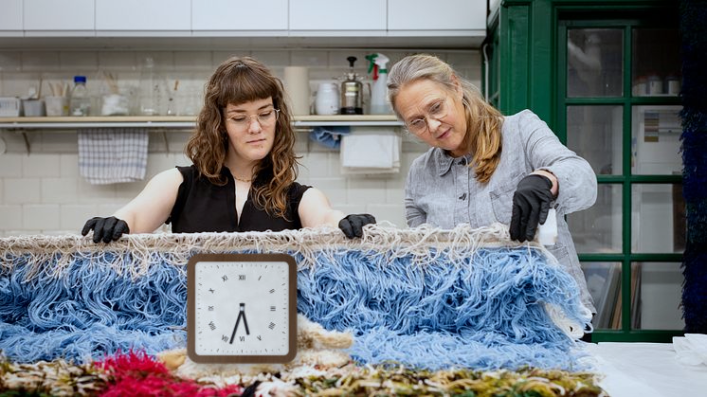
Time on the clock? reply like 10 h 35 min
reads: 5 h 33 min
